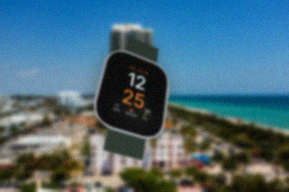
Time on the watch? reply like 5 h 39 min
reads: 12 h 25 min
